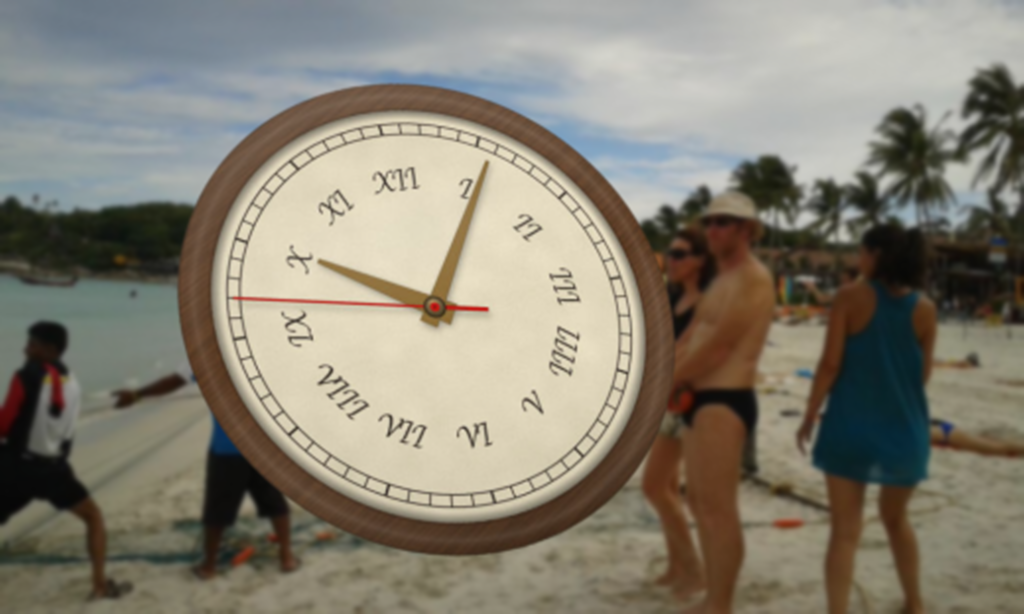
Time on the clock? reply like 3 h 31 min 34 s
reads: 10 h 05 min 47 s
